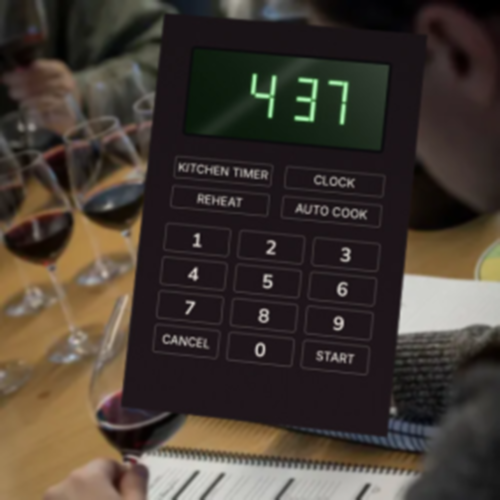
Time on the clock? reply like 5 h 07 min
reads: 4 h 37 min
